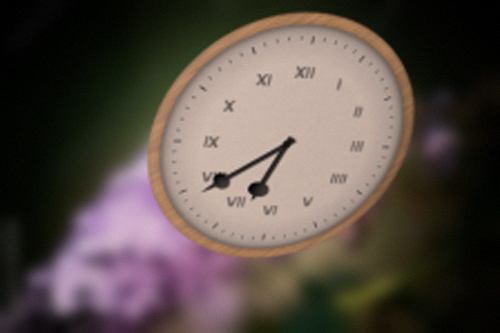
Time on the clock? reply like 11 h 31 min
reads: 6 h 39 min
